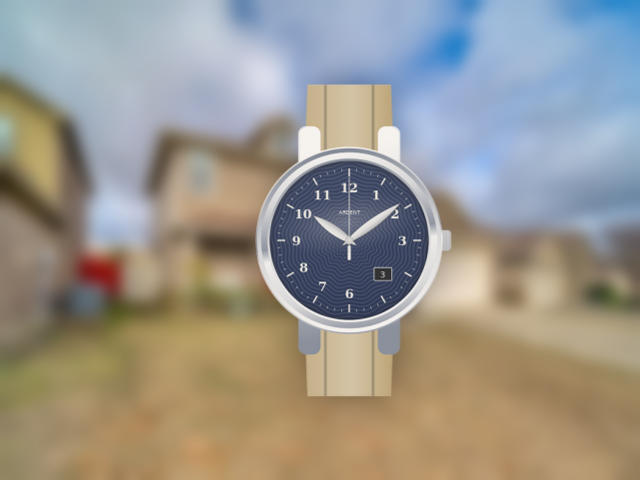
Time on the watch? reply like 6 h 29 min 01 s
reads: 10 h 09 min 00 s
